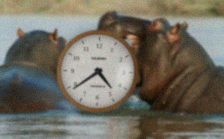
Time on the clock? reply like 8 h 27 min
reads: 4 h 39 min
